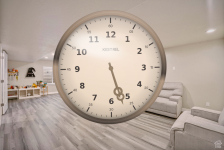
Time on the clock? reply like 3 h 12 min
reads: 5 h 27 min
